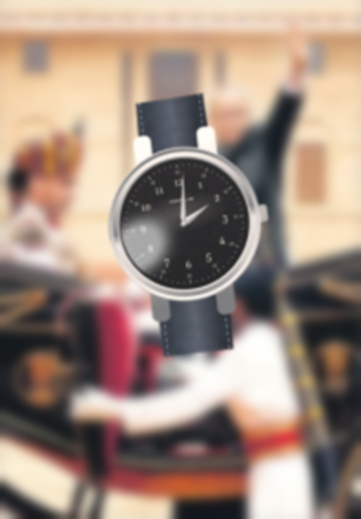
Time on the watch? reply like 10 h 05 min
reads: 2 h 01 min
